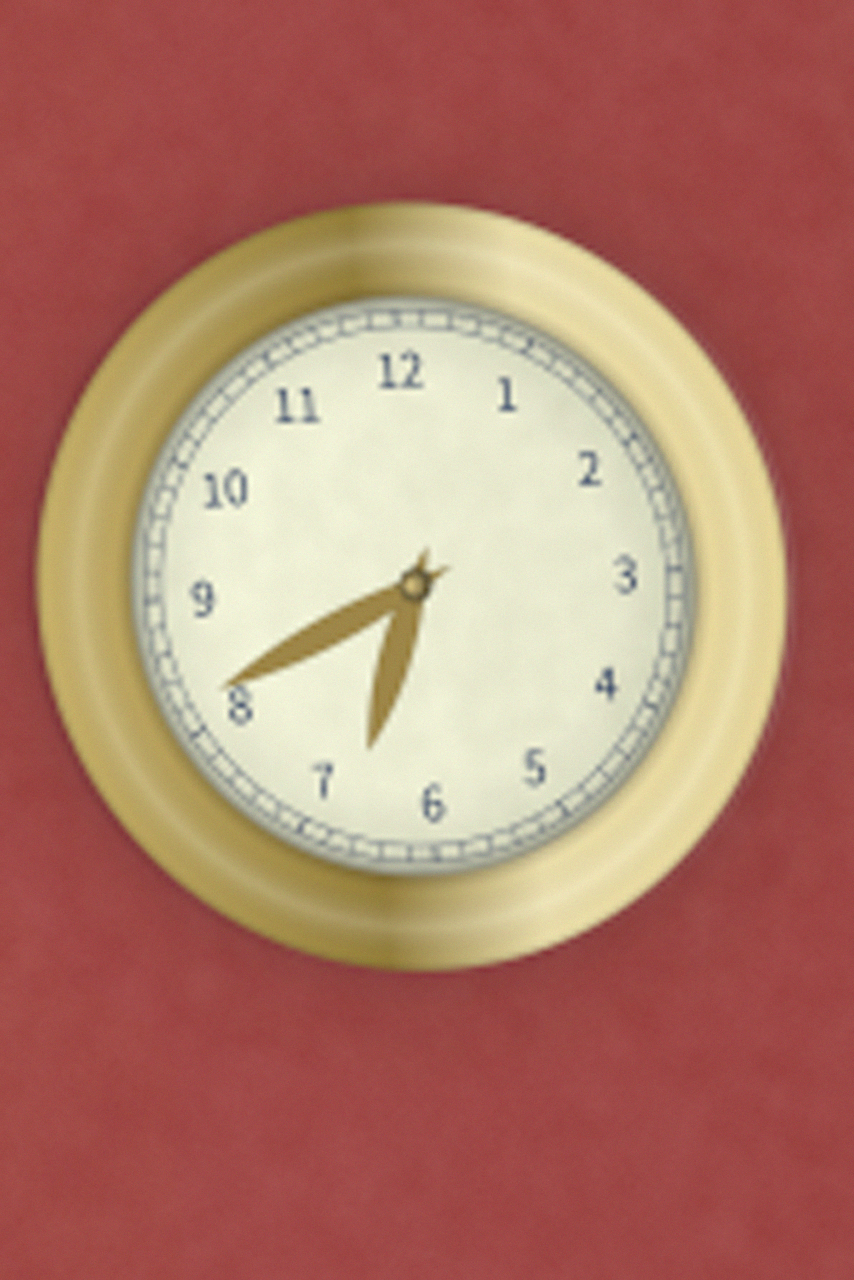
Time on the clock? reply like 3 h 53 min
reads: 6 h 41 min
